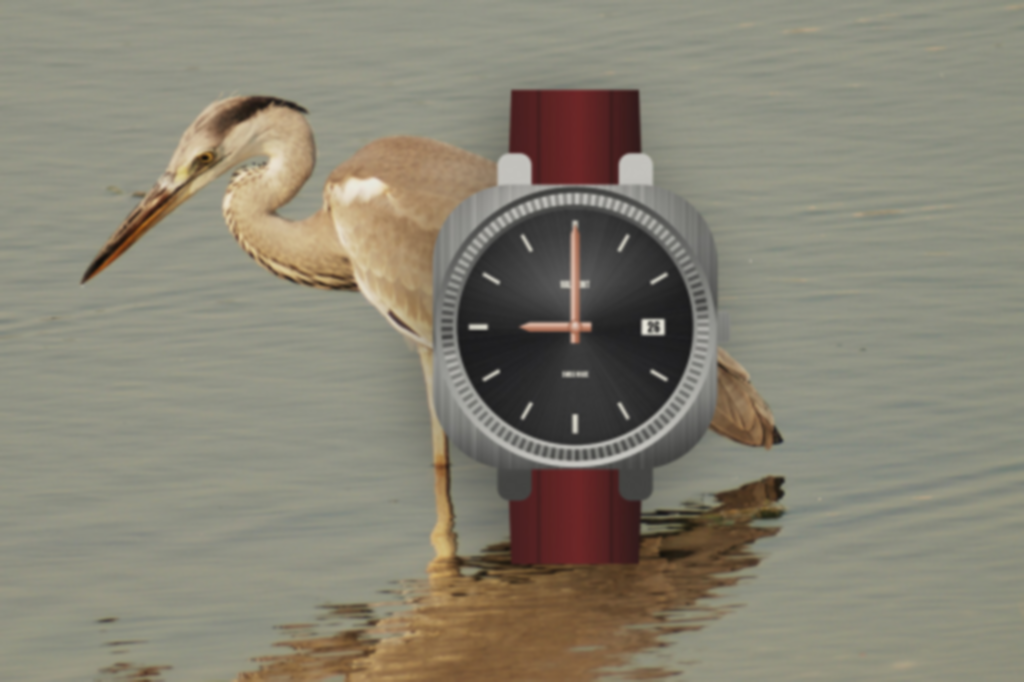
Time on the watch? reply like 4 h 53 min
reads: 9 h 00 min
